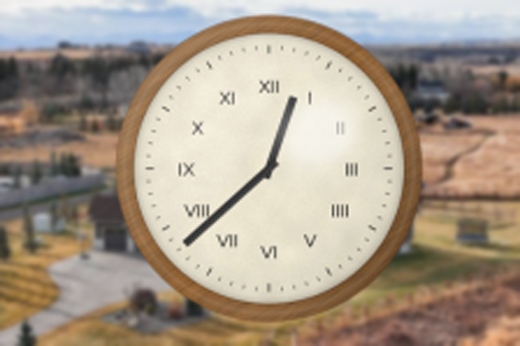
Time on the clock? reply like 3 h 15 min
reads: 12 h 38 min
